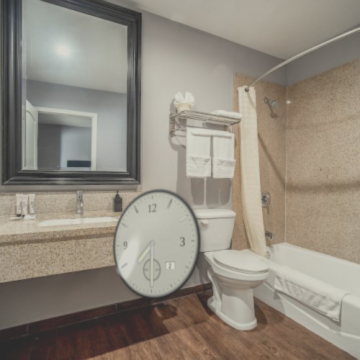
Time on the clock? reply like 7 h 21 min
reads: 7 h 30 min
